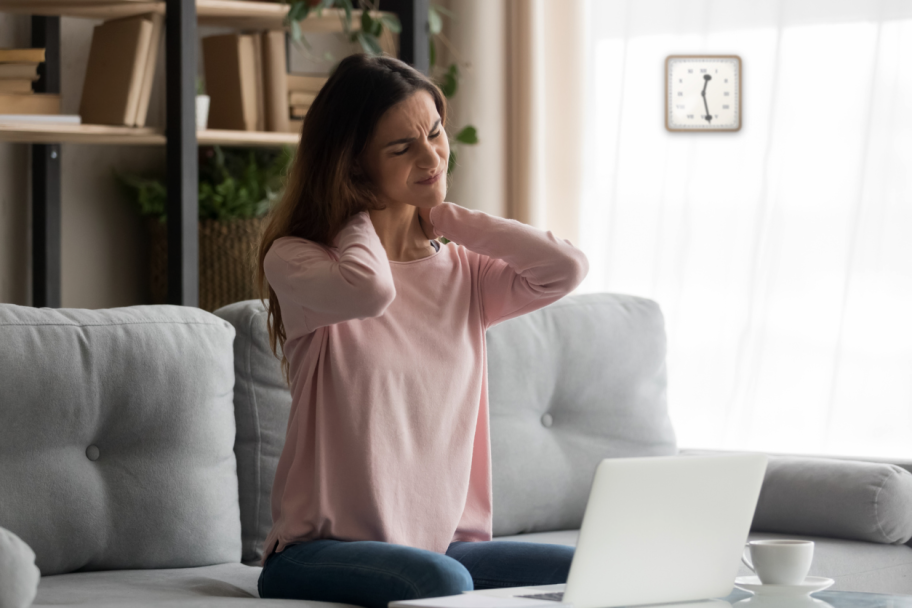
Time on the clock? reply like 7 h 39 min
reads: 12 h 28 min
